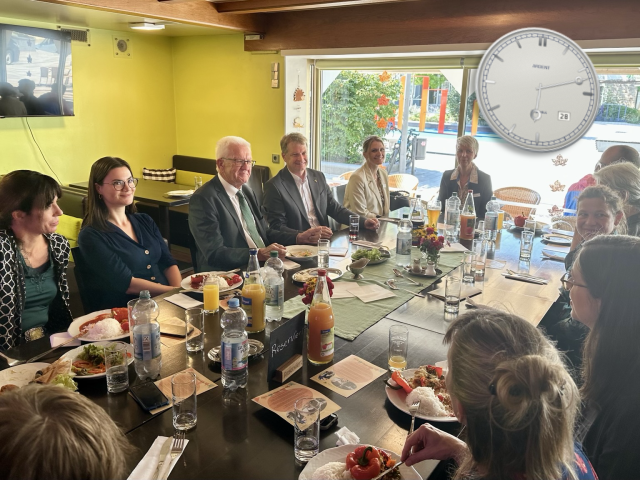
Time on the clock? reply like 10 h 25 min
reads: 6 h 12 min
